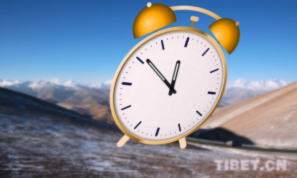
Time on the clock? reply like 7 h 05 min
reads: 11 h 51 min
